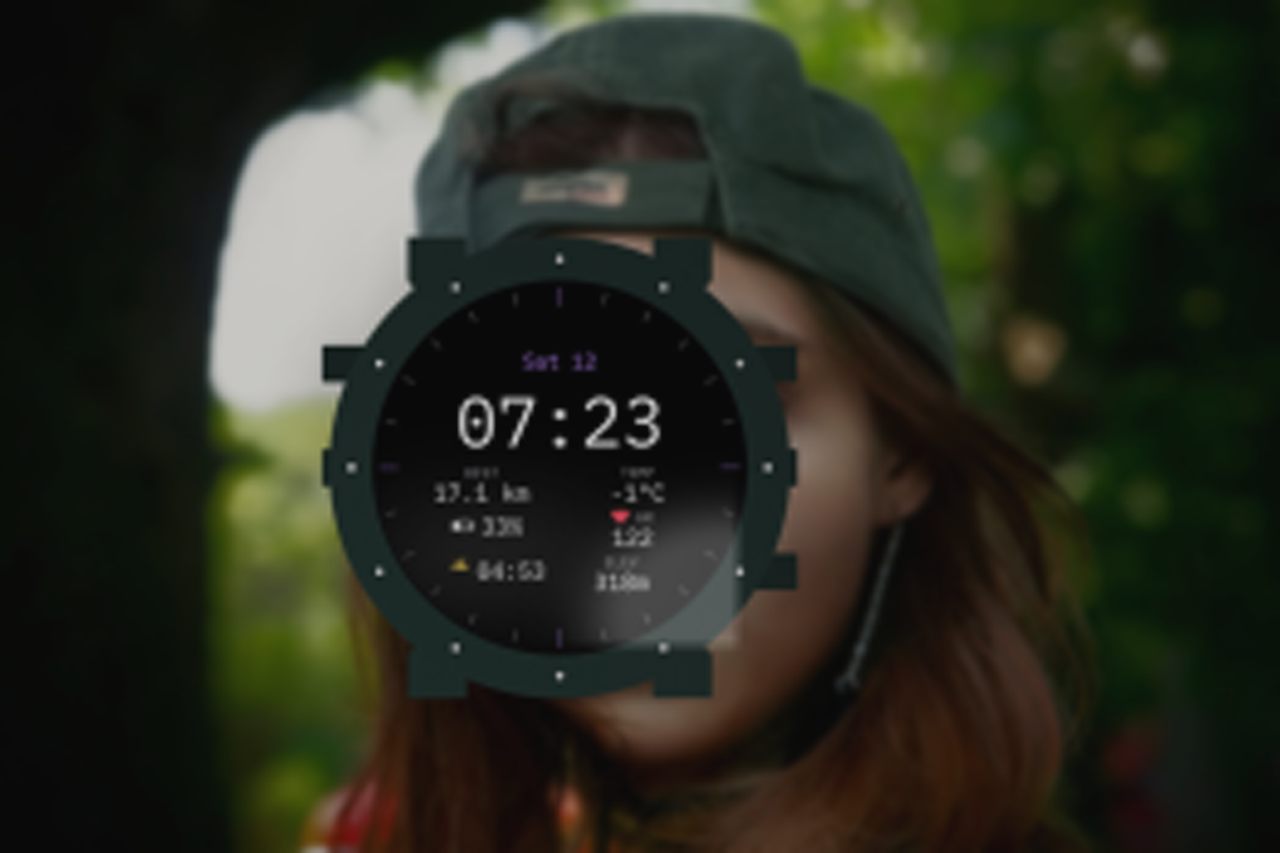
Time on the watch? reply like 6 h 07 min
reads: 7 h 23 min
